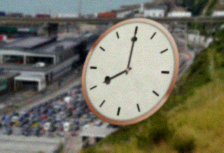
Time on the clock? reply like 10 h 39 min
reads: 8 h 00 min
